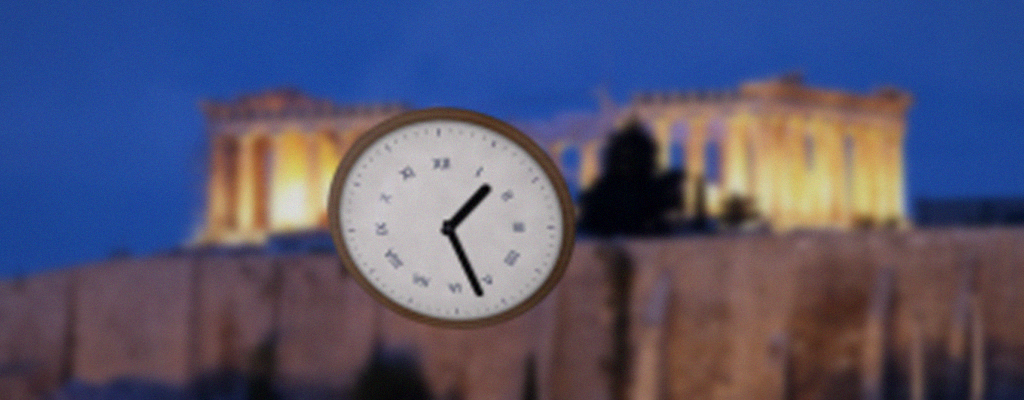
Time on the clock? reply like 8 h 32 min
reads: 1 h 27 min
